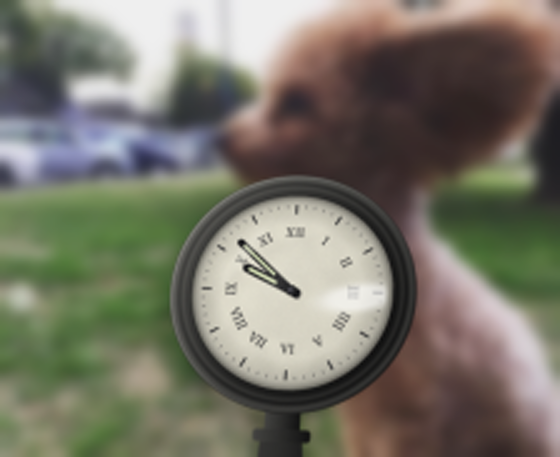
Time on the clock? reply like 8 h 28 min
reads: 9 h 52 min
